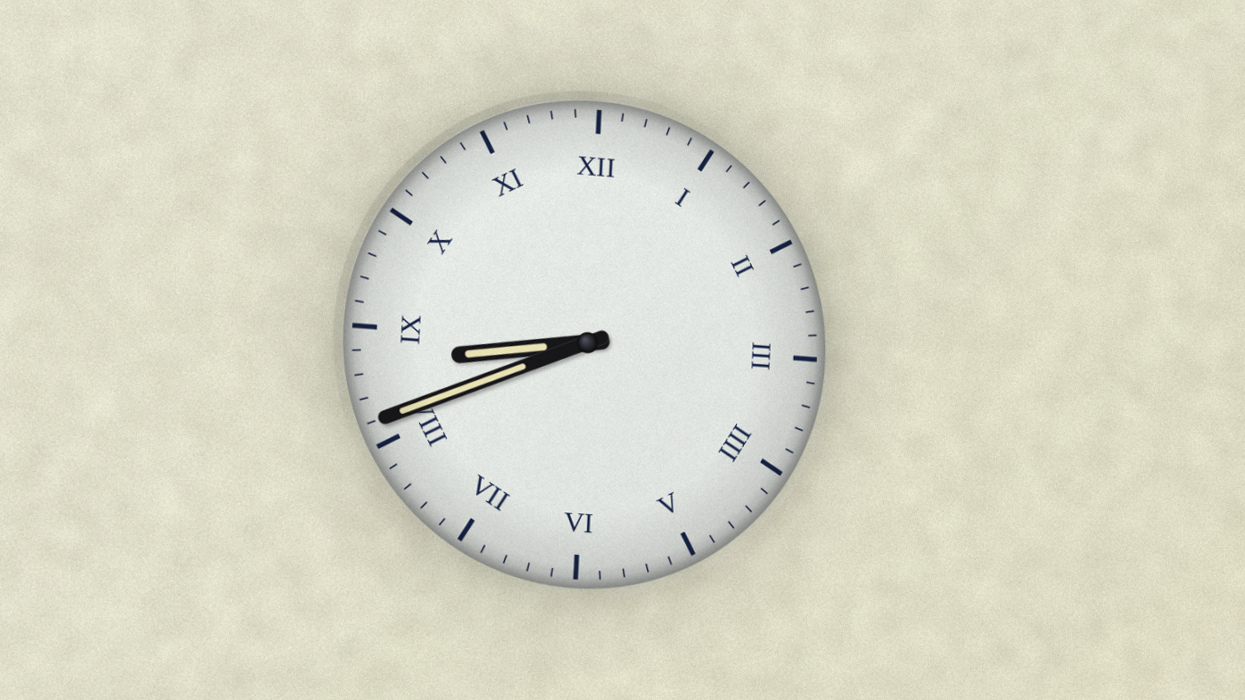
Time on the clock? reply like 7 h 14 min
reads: 8 h 41 min
